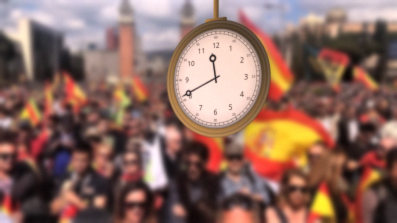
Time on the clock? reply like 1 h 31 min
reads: 11 h 41 min
